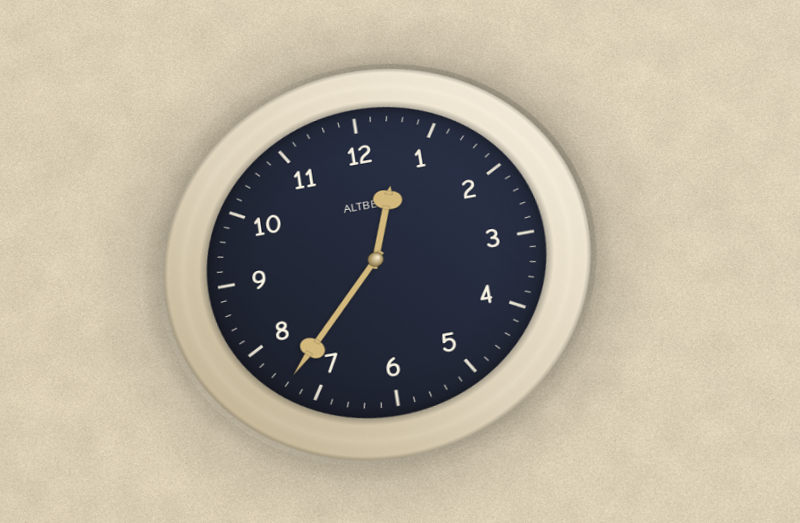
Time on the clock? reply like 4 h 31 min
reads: 12 h 37 min
